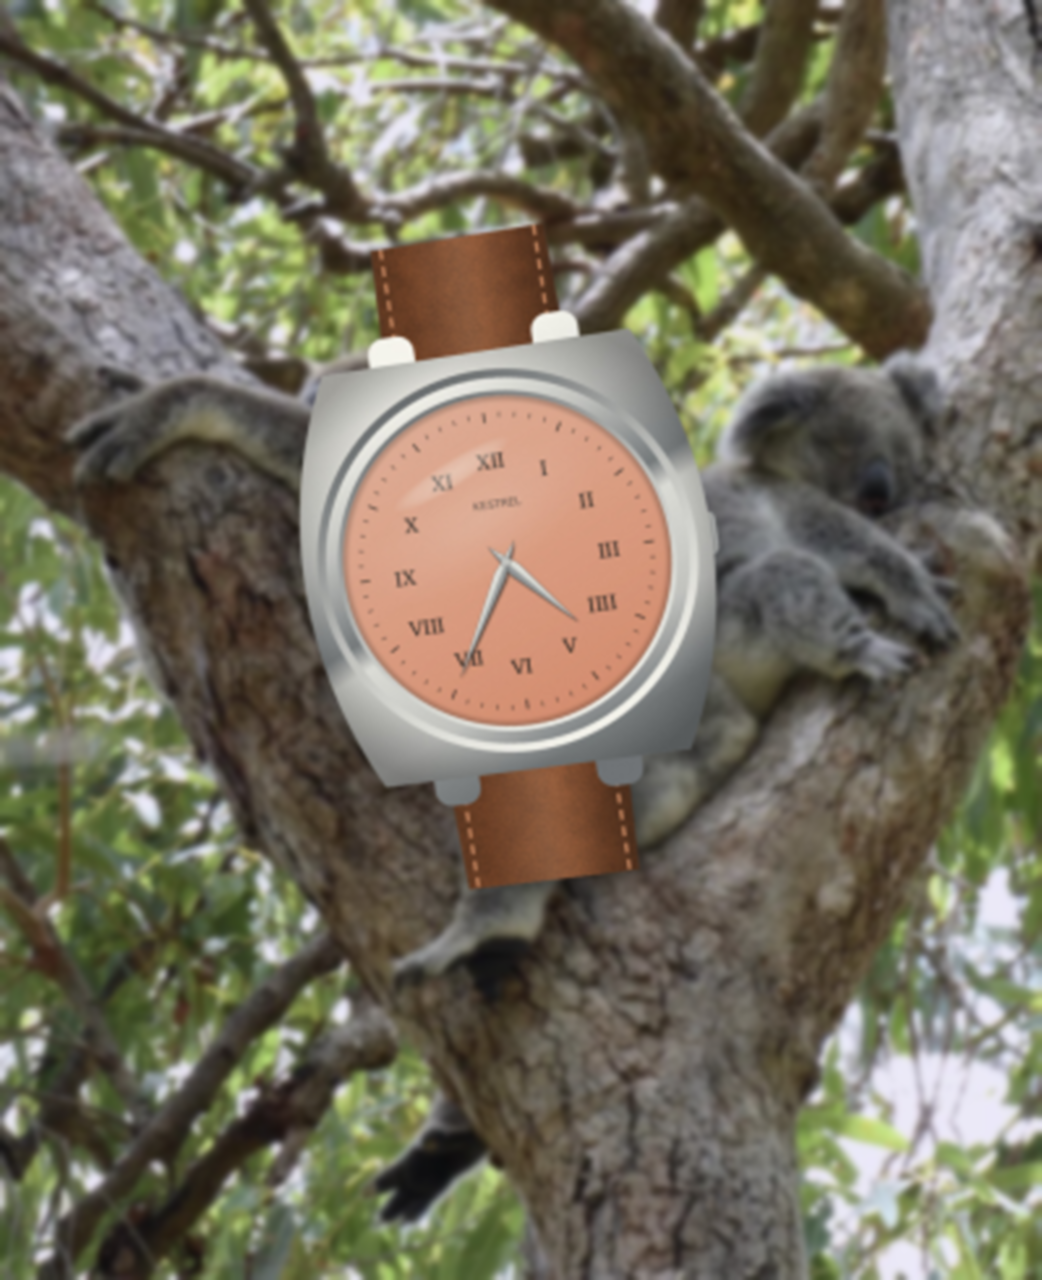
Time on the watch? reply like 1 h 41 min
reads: 4 h 35 min
